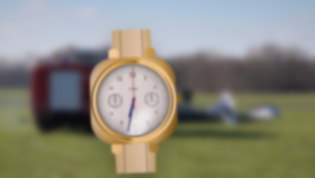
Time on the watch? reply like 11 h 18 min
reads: 6 h 32 min
